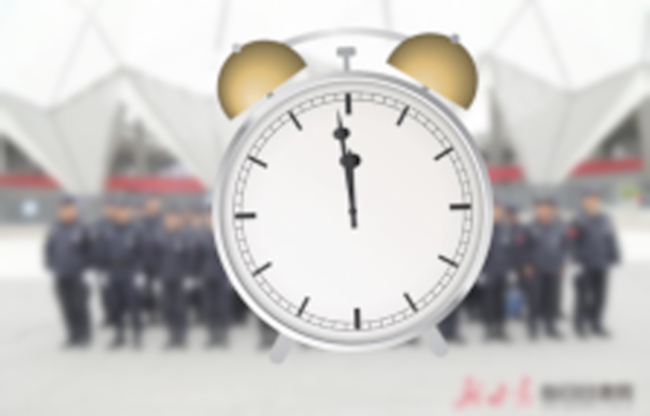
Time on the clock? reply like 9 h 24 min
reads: 11 h 59 min
